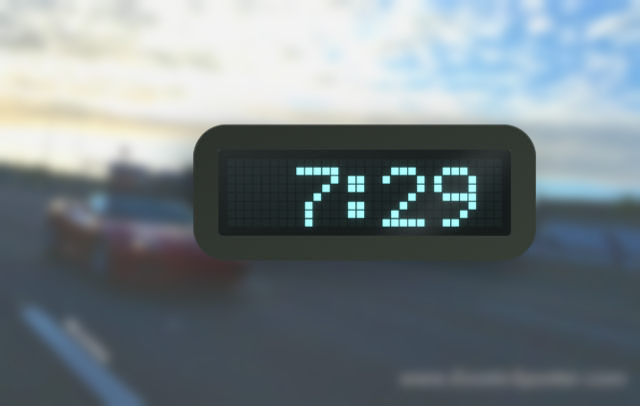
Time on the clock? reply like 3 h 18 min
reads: 7 h 29 min
